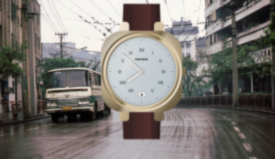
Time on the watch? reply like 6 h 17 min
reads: 7 h 52 min
